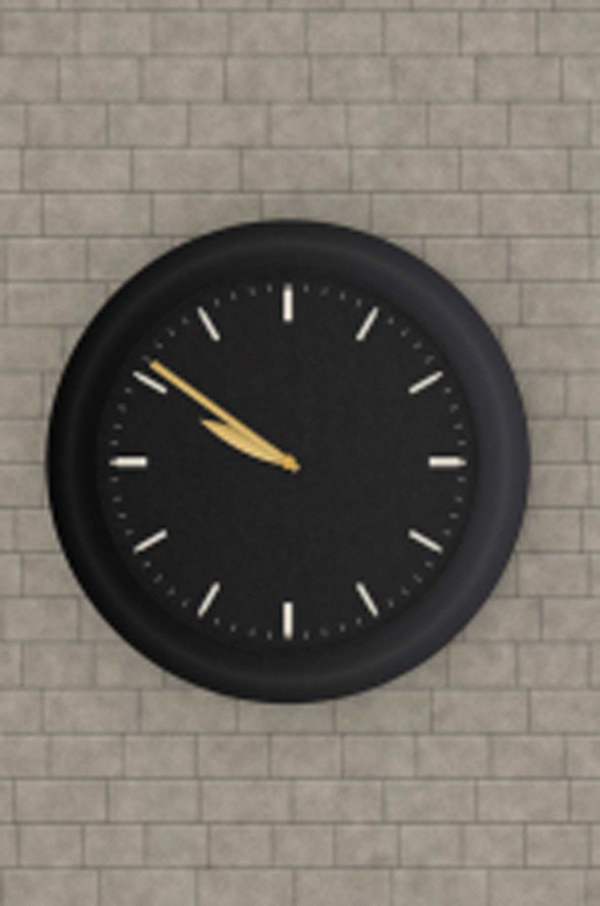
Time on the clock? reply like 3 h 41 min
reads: 9 h 51 min
